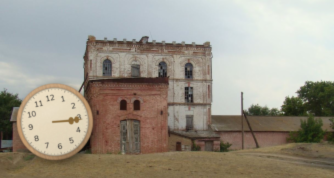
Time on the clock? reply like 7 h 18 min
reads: 3 h 16 min
